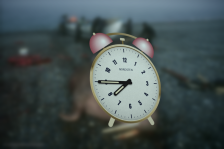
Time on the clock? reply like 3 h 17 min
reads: 7 h 45 min
